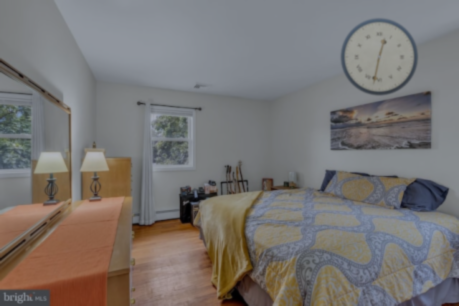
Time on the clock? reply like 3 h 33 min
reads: 12 h 32 min
